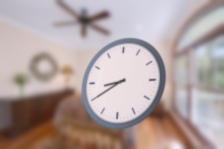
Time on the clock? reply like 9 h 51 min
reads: 8 h 40 min
